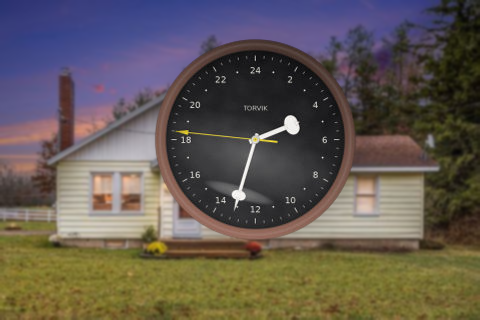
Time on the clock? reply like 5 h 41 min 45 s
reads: 4 h 32 min 46 s
